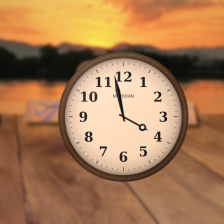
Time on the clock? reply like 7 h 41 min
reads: 3 h 58 min
